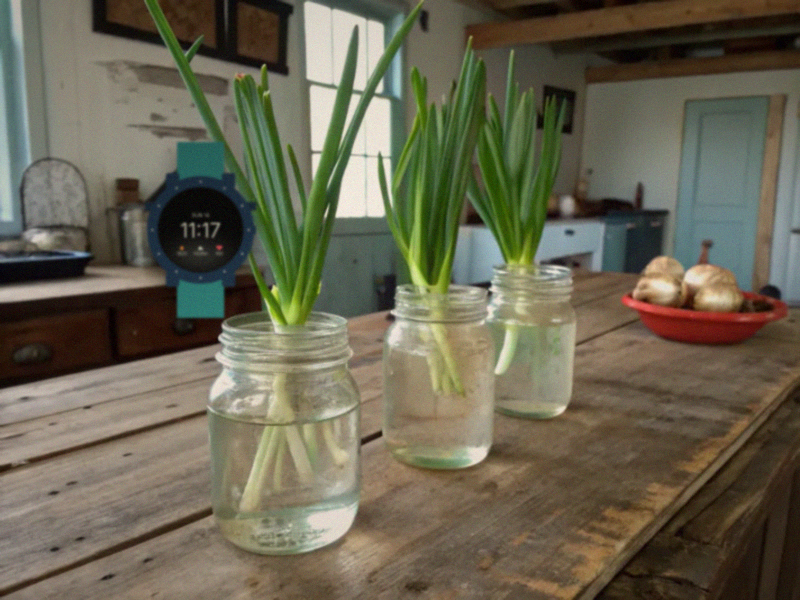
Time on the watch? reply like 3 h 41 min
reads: 11 h 17 min
